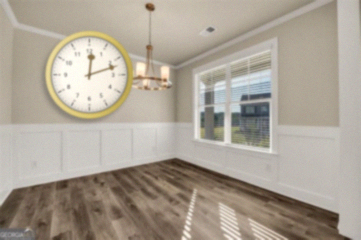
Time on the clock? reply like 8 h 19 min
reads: 12 h 12 min
